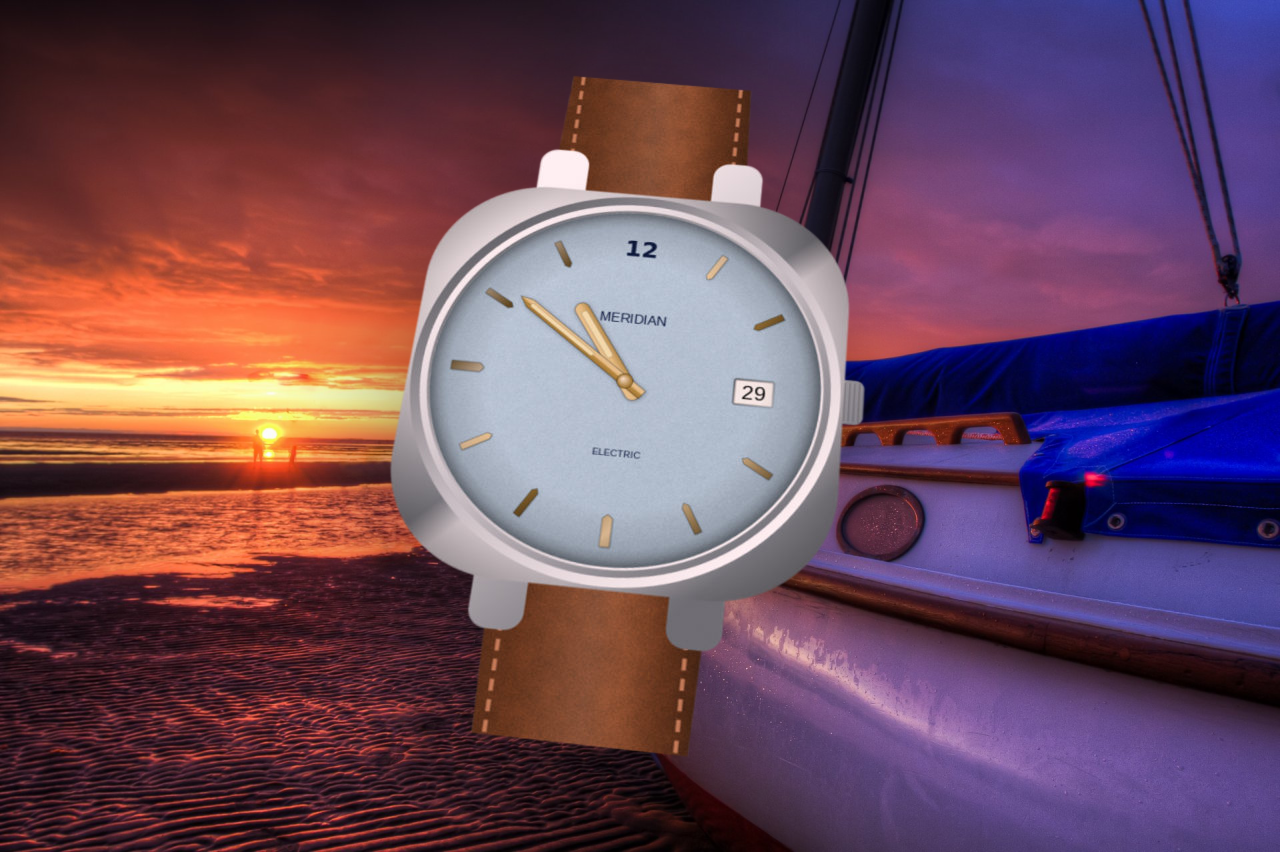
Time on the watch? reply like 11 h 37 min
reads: 10 h 51 min
